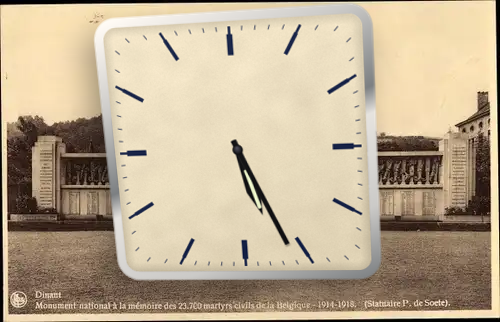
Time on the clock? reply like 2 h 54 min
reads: 5 h 26 min
